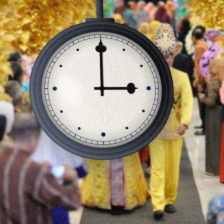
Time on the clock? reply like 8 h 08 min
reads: 3 h 00 min
